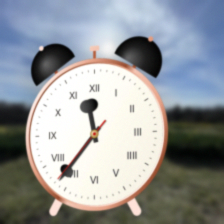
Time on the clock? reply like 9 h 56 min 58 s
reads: 11 h 36 min 37 s
